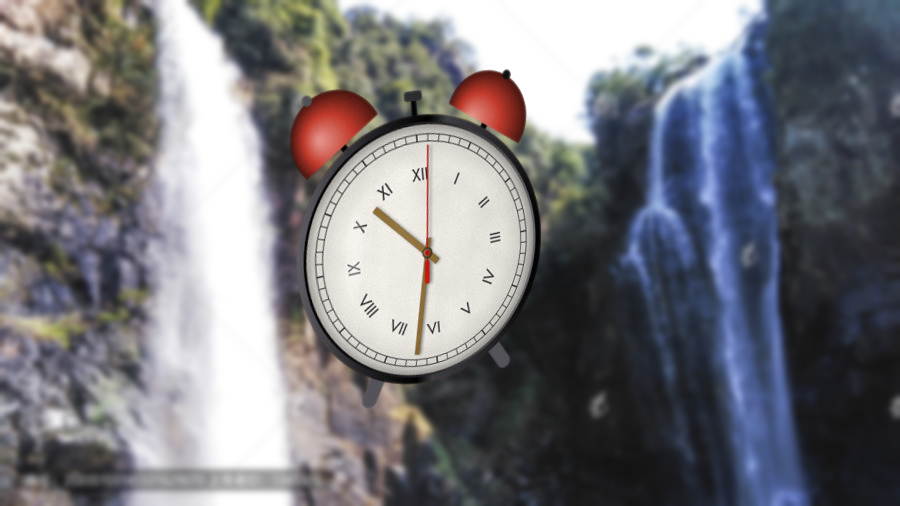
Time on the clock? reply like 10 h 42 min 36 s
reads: 10 h 32 min 01 s
